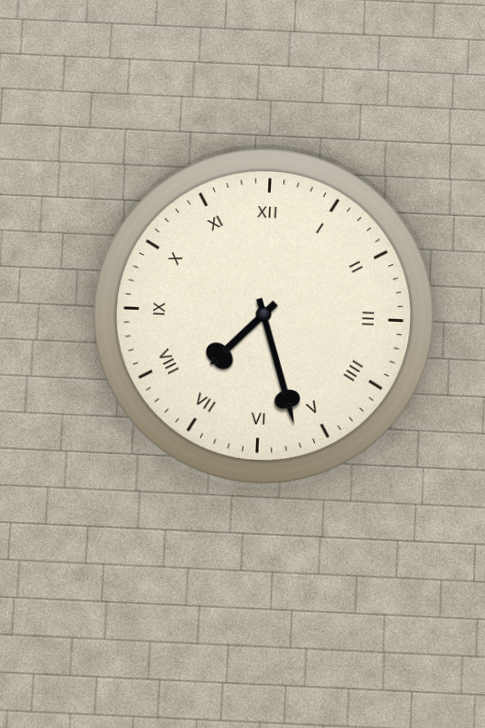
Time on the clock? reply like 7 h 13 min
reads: 7 h 27 min
